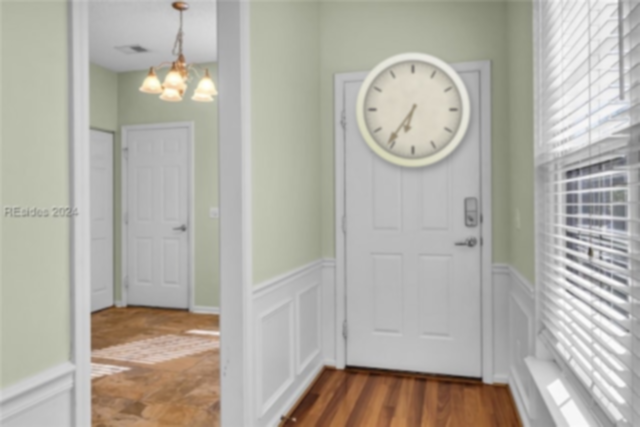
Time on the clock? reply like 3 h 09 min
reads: 6 h 36 min
